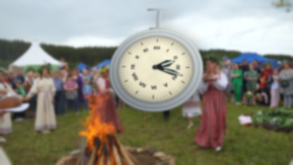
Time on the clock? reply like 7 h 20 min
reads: 2 h 18 min
